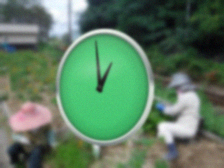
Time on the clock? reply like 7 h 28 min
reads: 12 h 59 min
